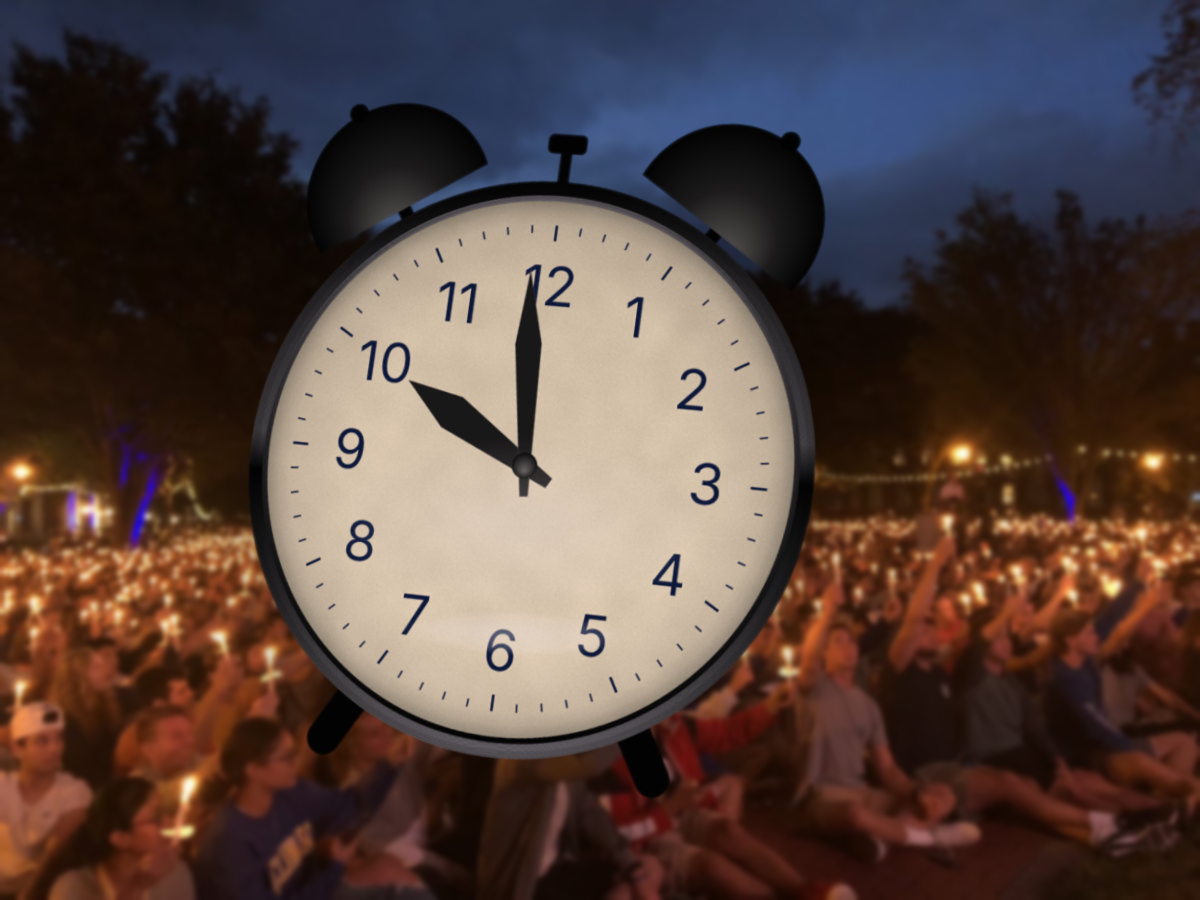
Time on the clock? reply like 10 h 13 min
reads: 9 h 59 min
